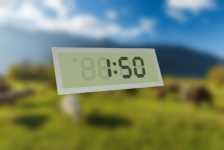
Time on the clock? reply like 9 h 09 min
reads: 1 h 50 min
